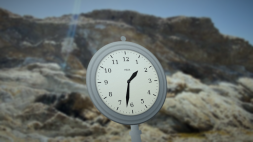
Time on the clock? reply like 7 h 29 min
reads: 1 h 32 min
